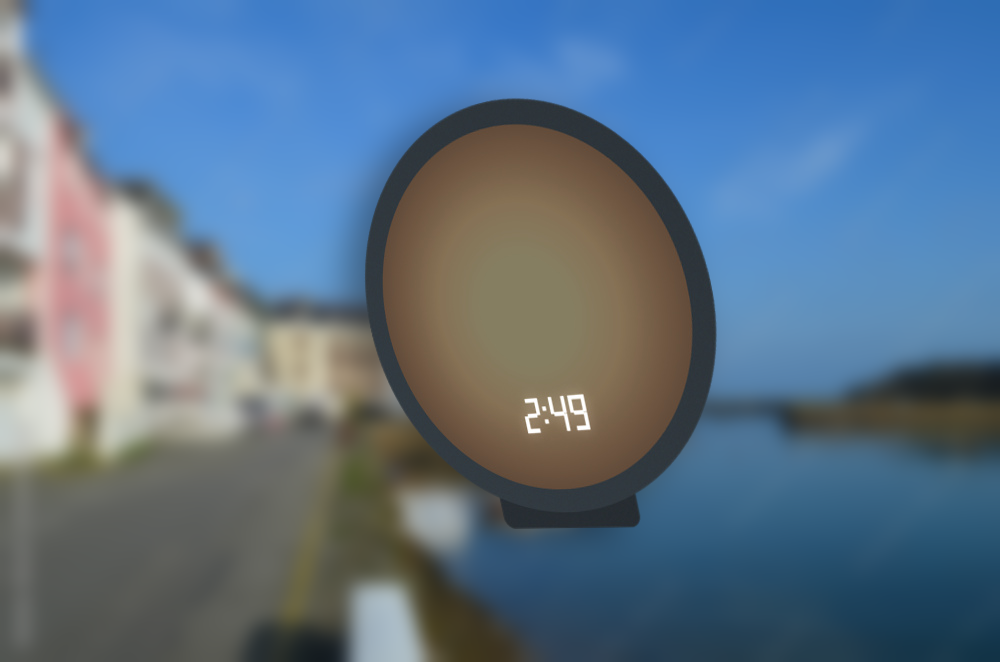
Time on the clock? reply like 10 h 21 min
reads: 2 h 49 min
